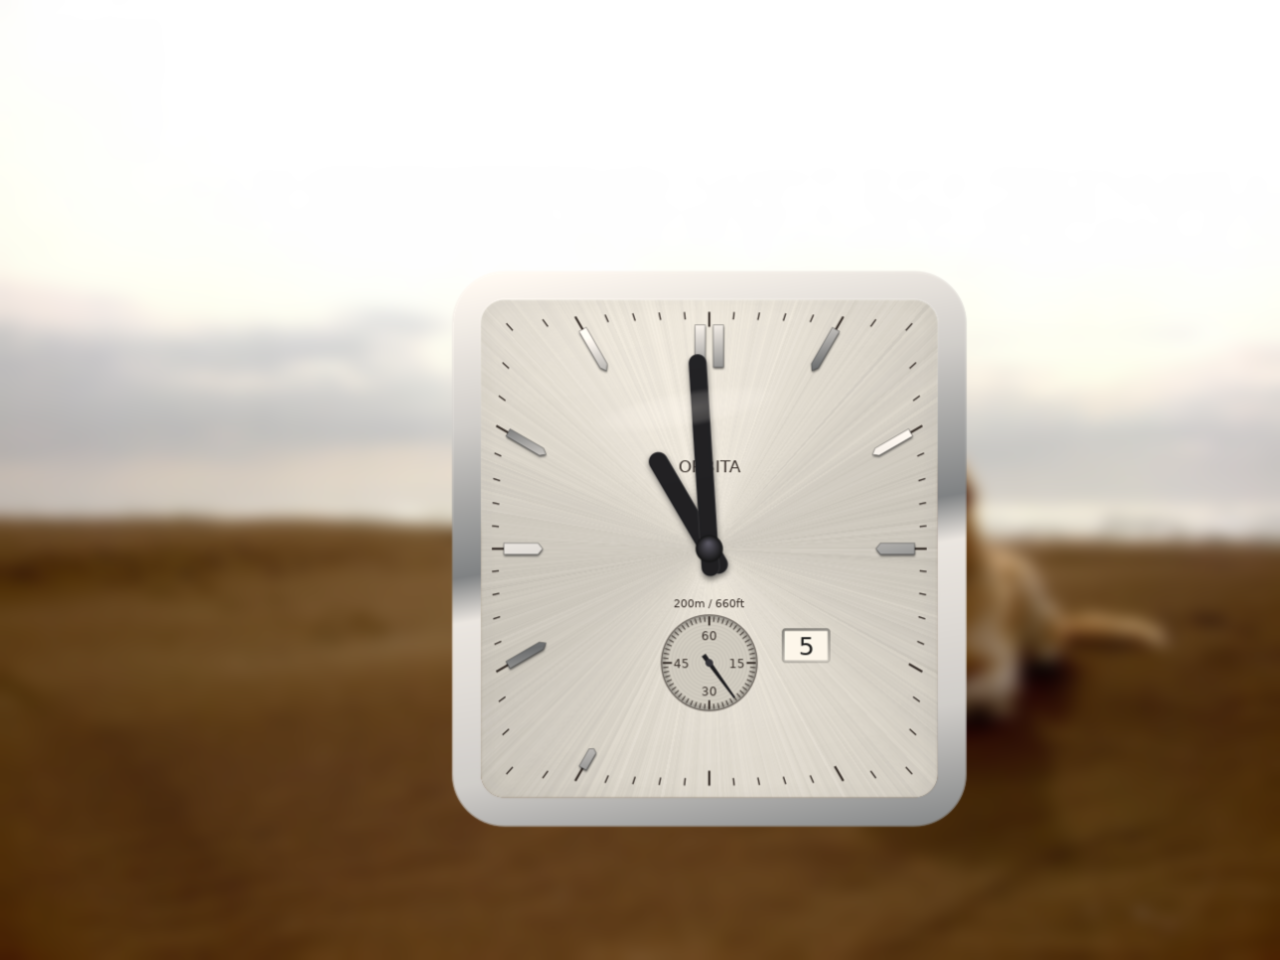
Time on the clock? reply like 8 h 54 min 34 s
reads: 10 h 59 min 24 s
